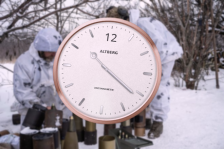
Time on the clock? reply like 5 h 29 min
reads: 10 h 21 min
